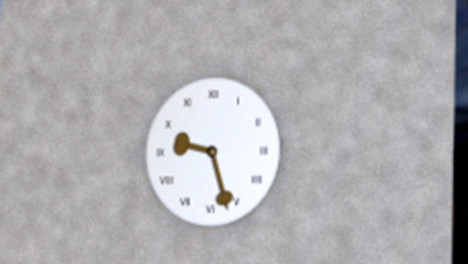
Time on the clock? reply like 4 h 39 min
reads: 9 h 27 min
